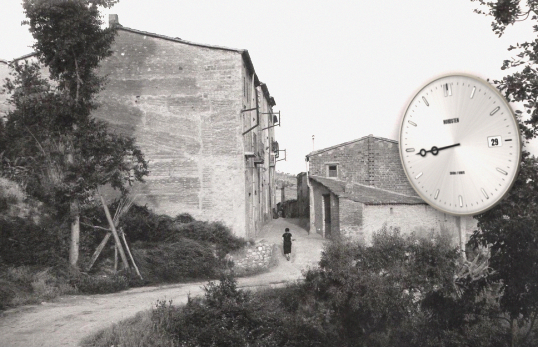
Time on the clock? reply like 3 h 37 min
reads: 8 h 44 min
